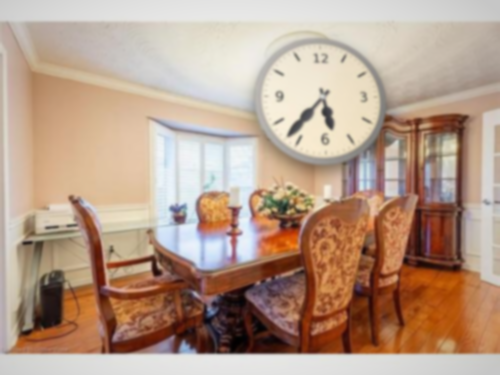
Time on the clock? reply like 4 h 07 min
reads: 5 h 37 min
